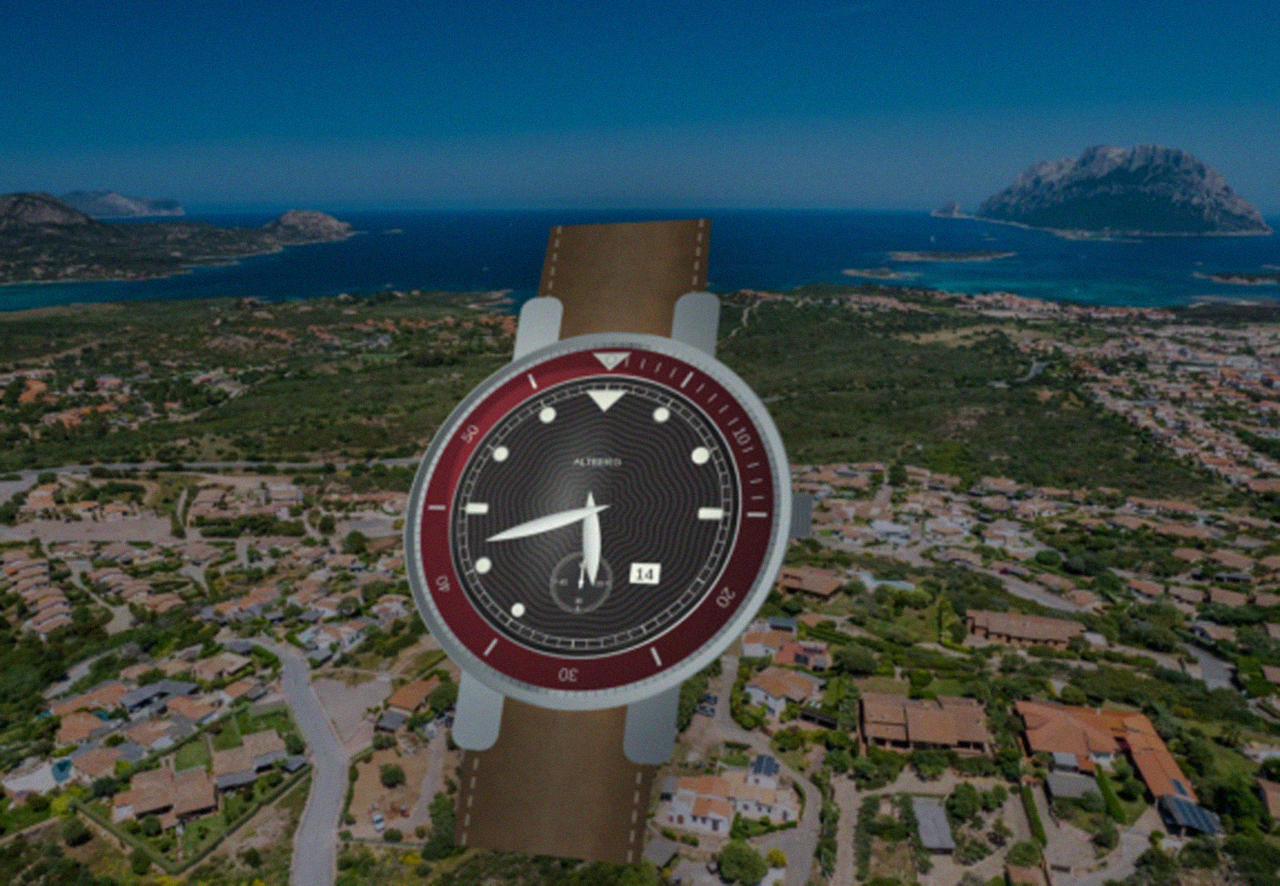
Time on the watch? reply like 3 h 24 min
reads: 5 h 42 min
